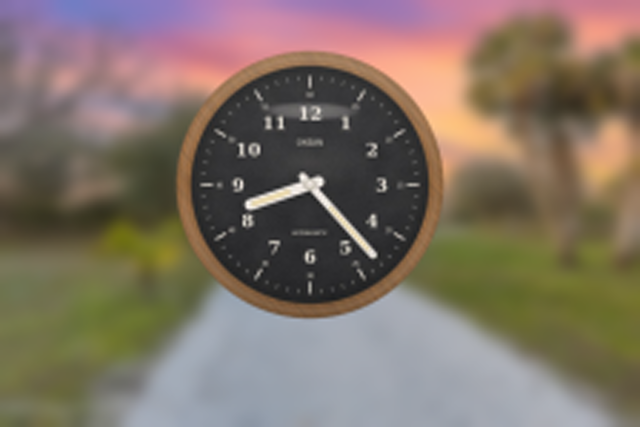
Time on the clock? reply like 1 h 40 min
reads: 8 h 23 min
